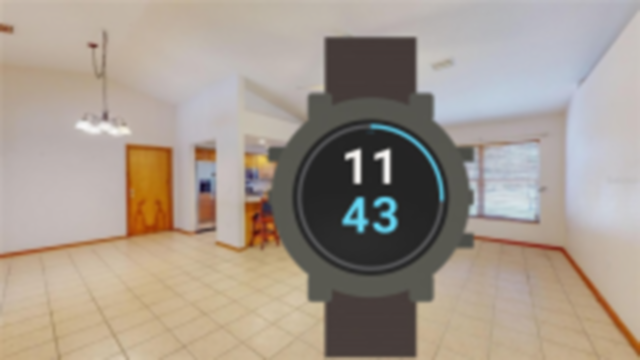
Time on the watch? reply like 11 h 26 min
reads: 11 h 43 min
